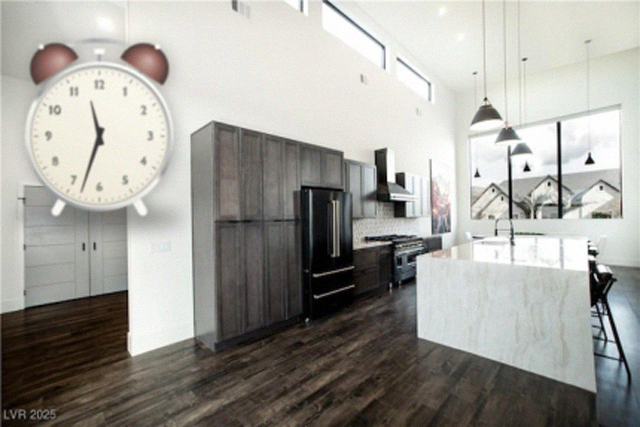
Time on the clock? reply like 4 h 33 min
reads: 11 h 33 min
